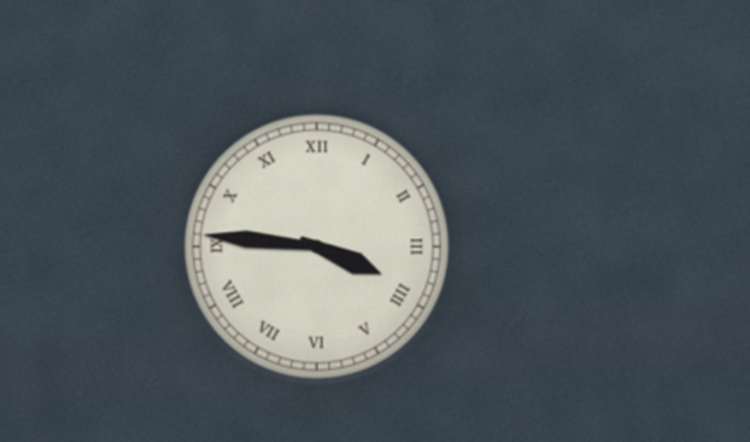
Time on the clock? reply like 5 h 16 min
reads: 3 h 46 min
